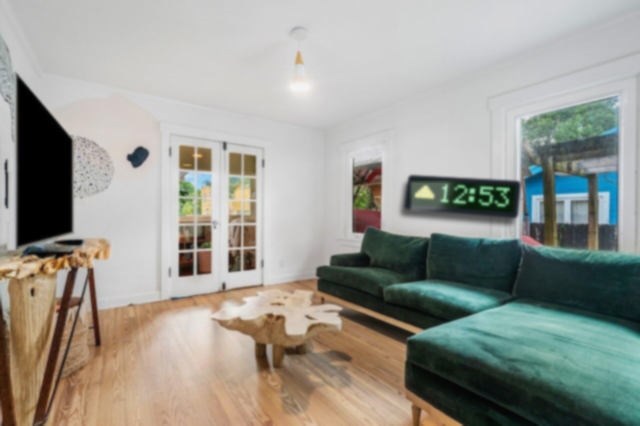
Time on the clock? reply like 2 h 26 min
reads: 12 h 53 min
